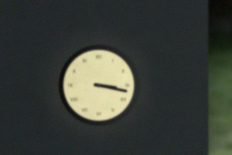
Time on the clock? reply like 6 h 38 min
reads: 3 h 17 min
